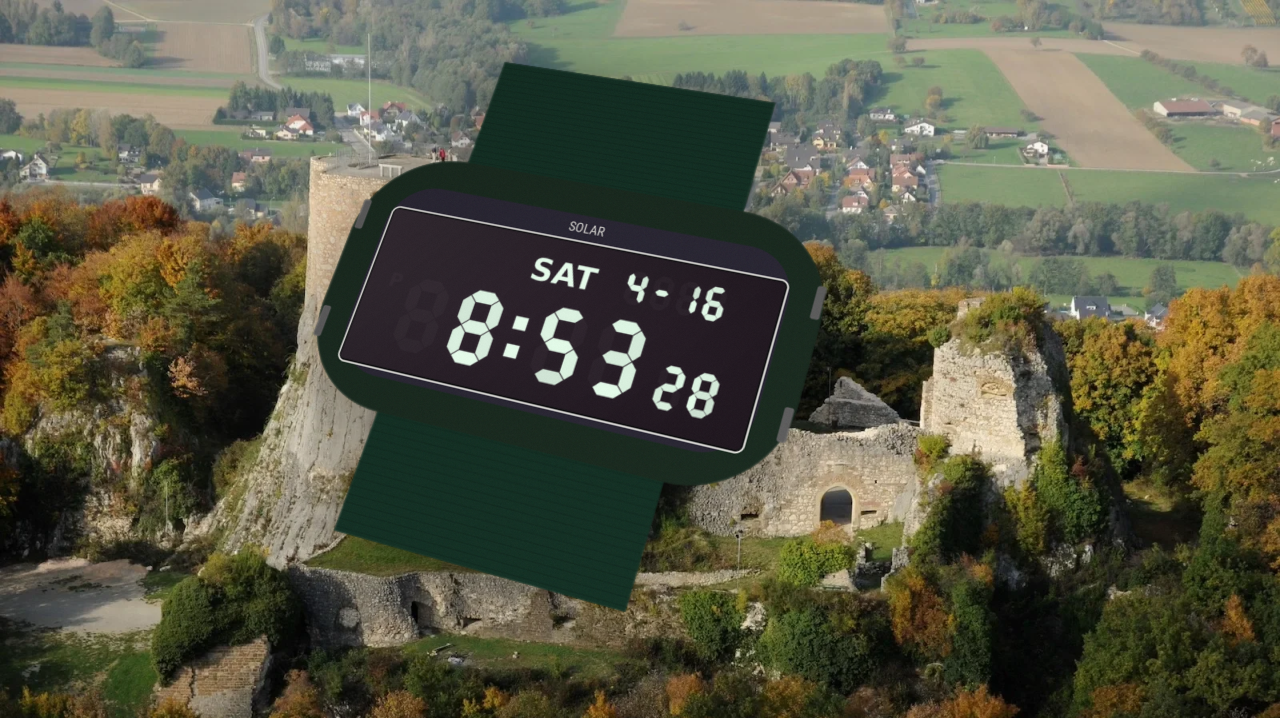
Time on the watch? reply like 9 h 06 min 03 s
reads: 8 h 53 min 28 s
